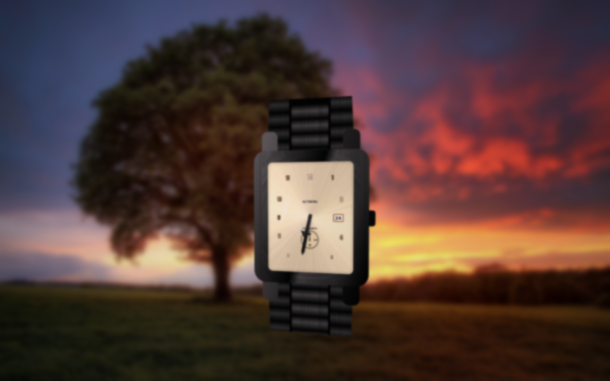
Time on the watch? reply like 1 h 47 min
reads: 6 h 32 min
